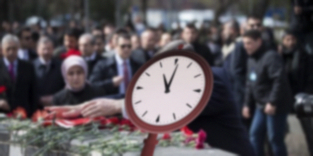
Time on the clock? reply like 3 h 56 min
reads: 11 h 01 min
